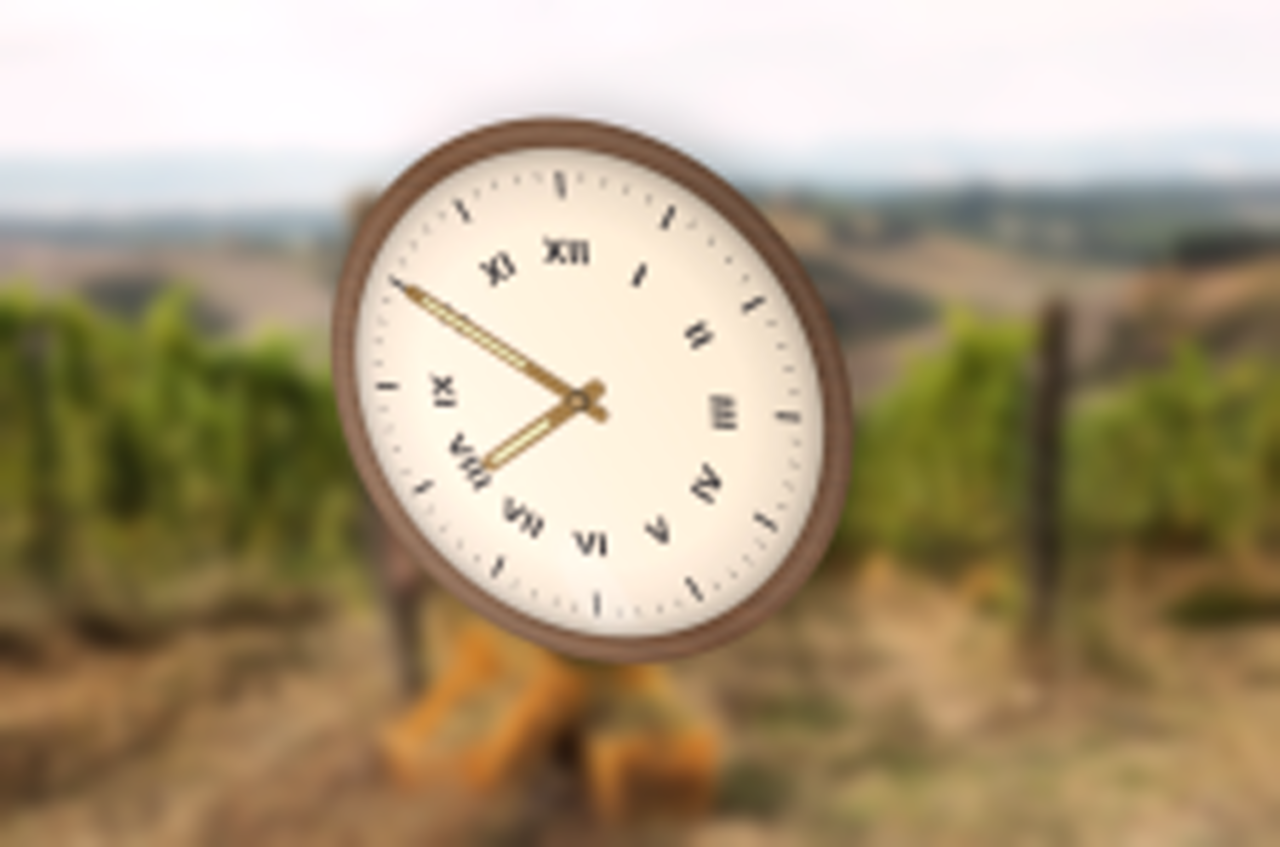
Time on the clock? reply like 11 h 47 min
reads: 7 h 50 min
